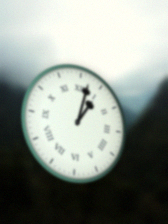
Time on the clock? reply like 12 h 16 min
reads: 1 h 02 min
